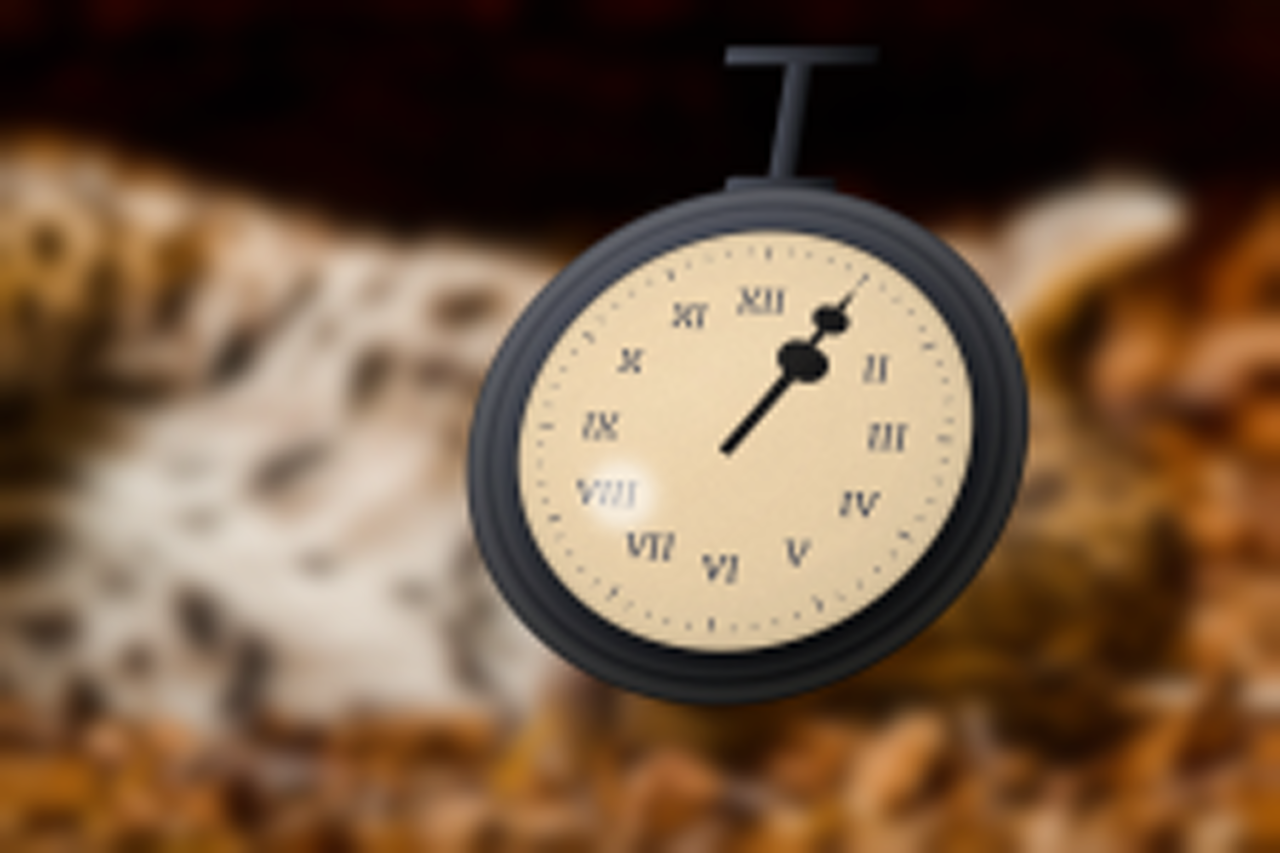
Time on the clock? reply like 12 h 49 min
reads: 1 h 05 min
